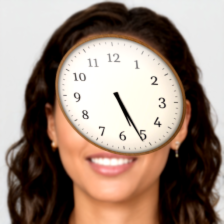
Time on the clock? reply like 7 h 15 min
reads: 5 h 26 min
